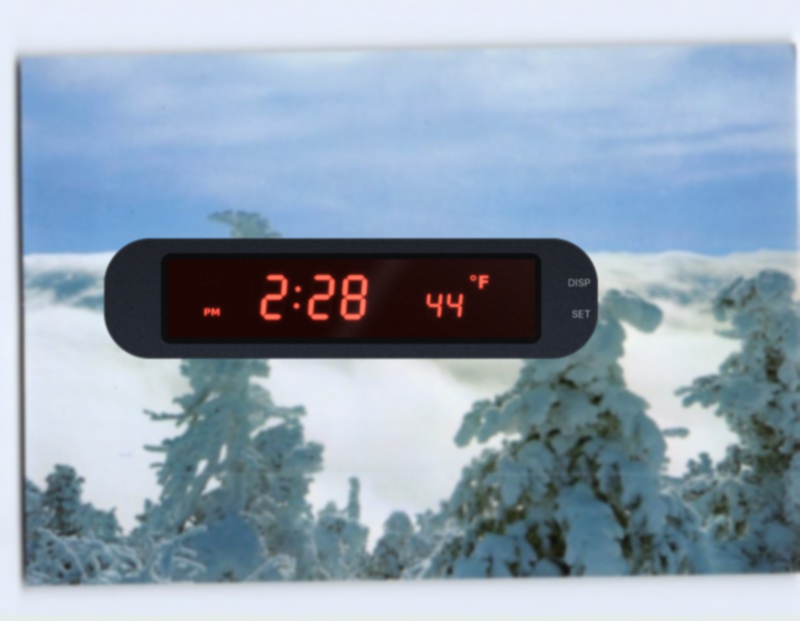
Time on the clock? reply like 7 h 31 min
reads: 2 h 28 min
